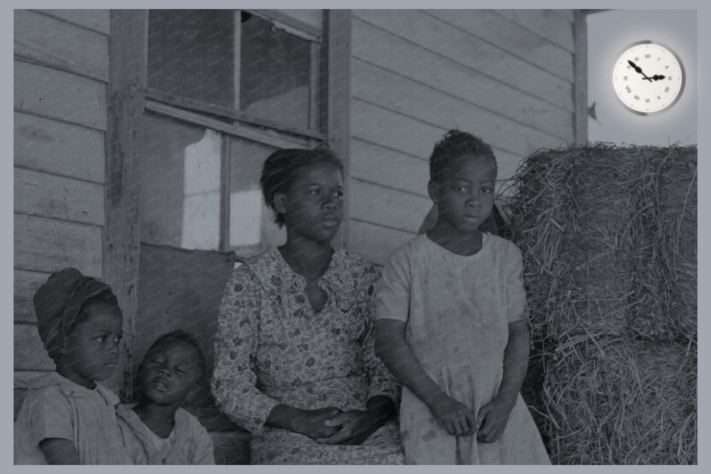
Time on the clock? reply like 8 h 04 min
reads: 2 h 52 min
